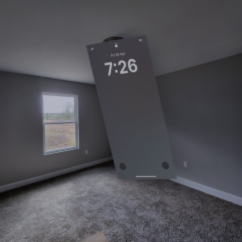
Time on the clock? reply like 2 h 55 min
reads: 7 h 26 min
